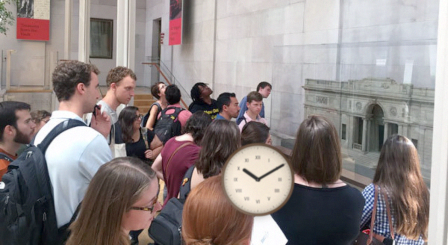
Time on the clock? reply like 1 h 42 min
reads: 10 h 10 min
